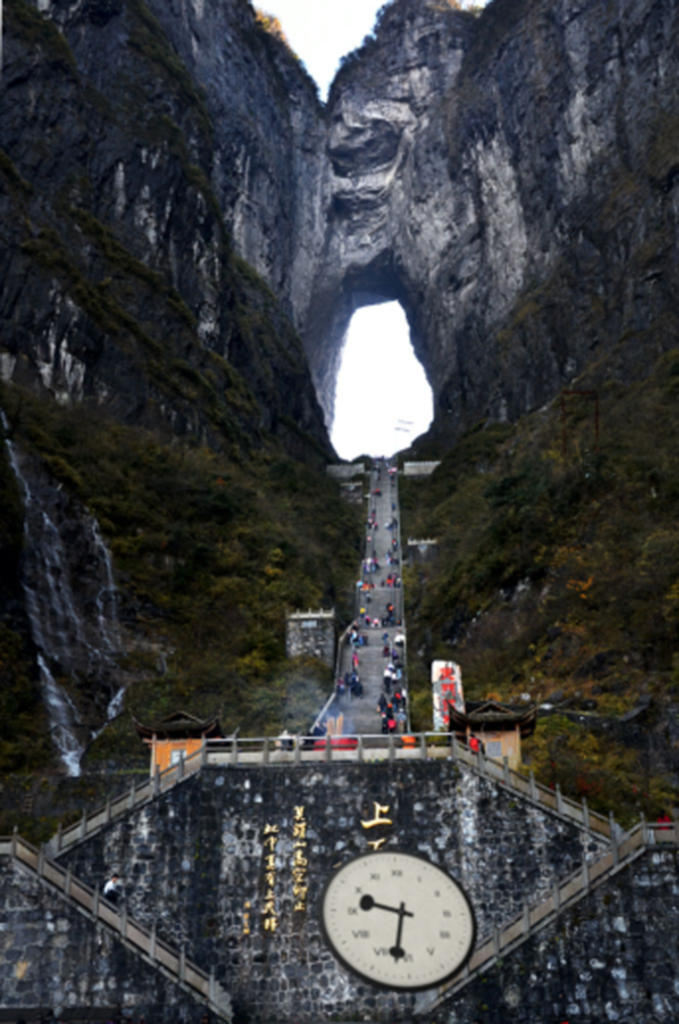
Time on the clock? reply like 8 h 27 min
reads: 9 h 32 min
